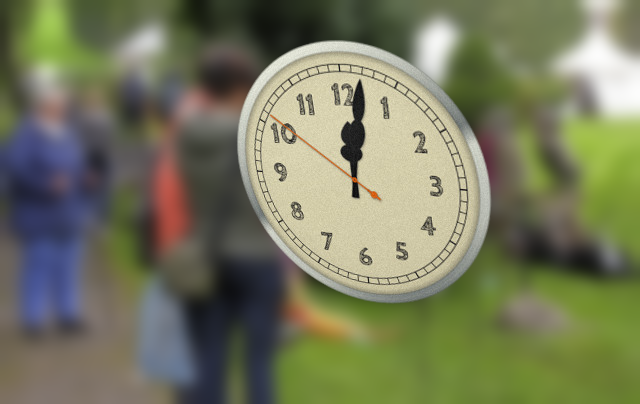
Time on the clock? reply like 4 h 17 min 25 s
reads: 12 h 01 min 51 s
